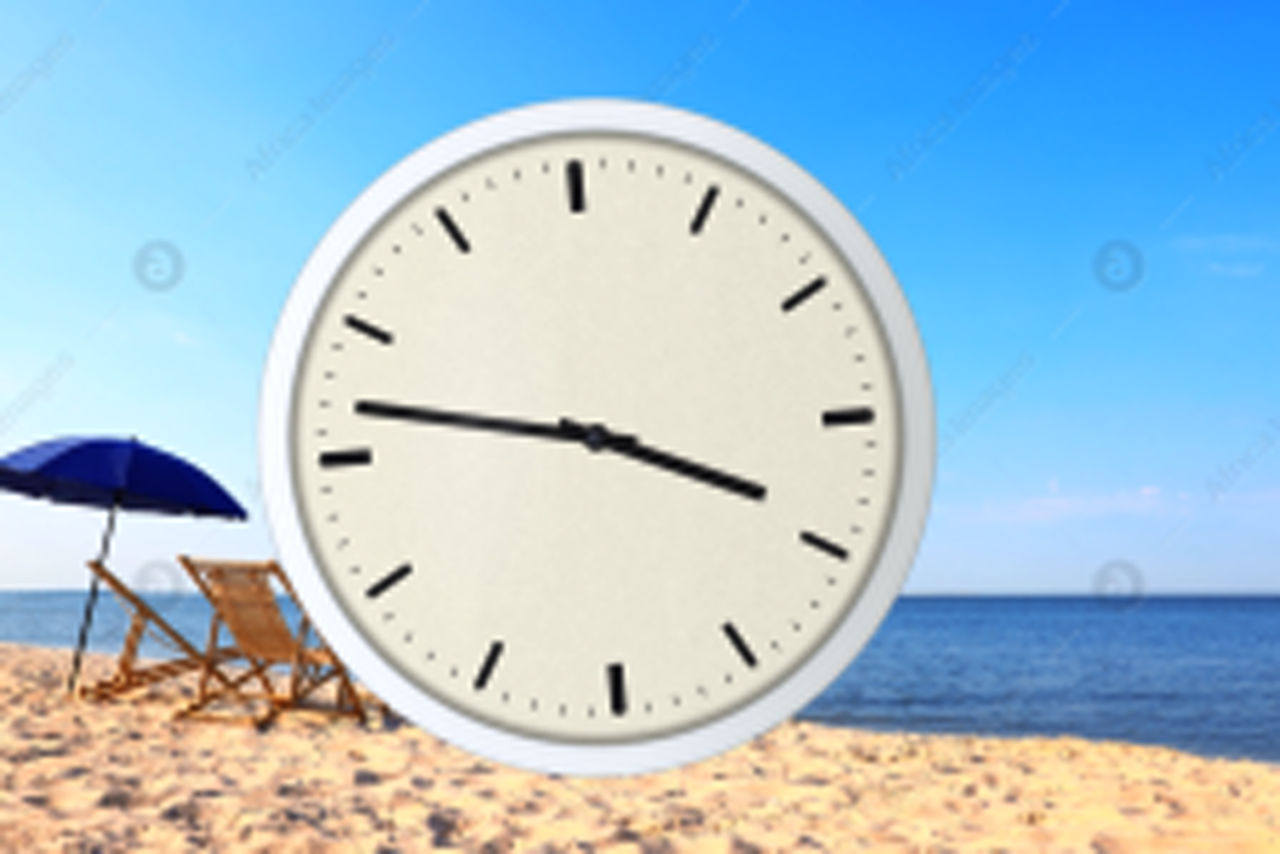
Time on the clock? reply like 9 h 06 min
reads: 3 h 47 min
